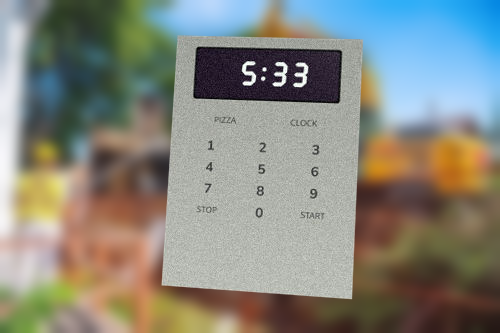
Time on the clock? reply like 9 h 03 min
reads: 5 h 33 min
